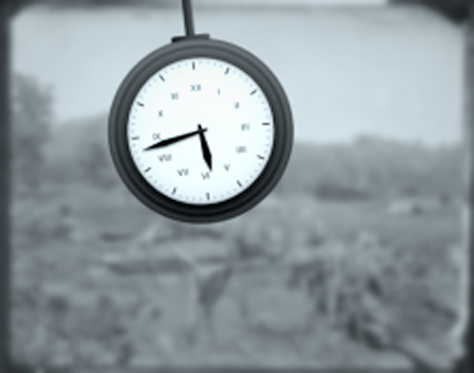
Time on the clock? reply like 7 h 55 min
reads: 5 h 43 min
